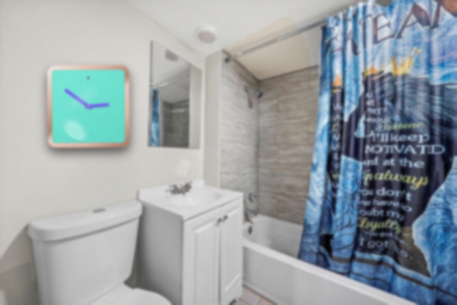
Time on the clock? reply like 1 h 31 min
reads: 2 h 51 min
